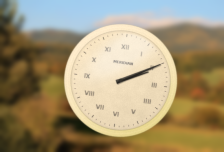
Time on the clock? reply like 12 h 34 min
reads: 2 h 10 min
